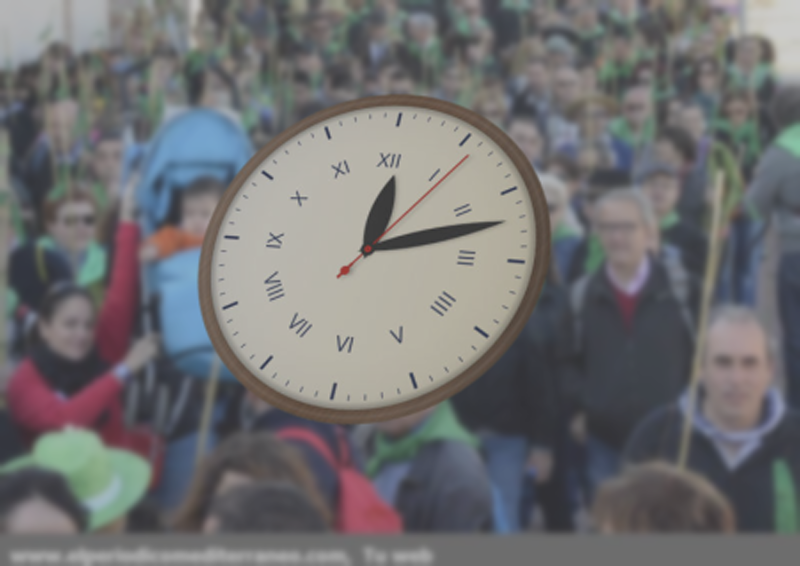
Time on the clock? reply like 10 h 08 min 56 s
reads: 12 h 12 min 06 s
